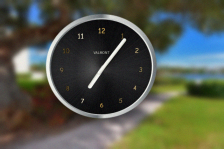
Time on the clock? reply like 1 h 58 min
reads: 7 h 06 min
